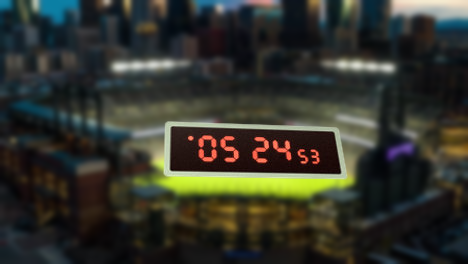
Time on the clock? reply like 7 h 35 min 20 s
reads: 5 h 24 min 53 s
